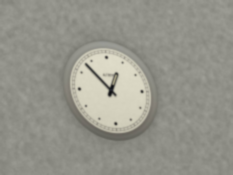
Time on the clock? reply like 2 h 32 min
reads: 12 h 53 min
